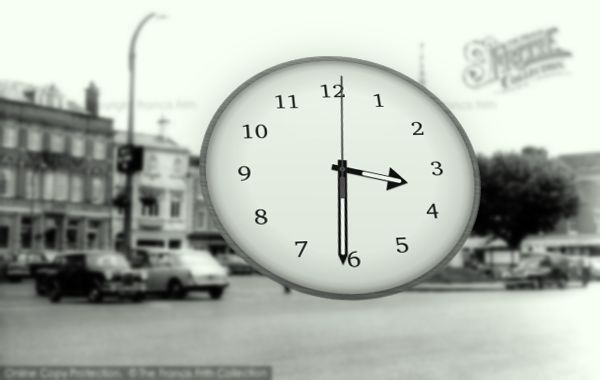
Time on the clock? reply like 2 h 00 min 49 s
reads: 3 h 31 min 01 s
